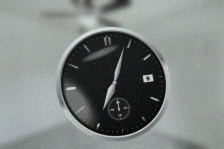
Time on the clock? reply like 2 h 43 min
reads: 7 h 04 min
